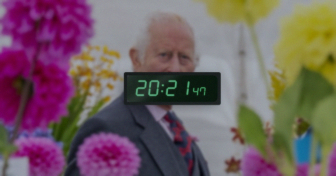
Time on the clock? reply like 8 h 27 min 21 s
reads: 20 h 21 min 47 s
